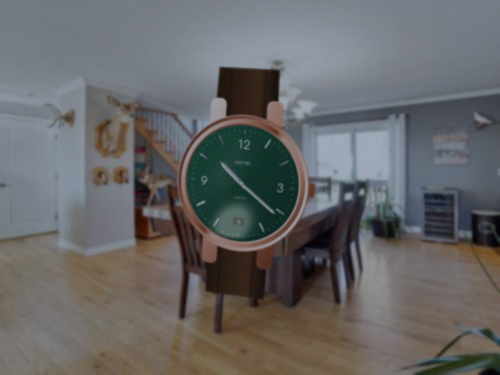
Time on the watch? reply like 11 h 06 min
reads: 10 h 21 min
